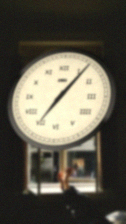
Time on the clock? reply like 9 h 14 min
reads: 7 h 06 min
